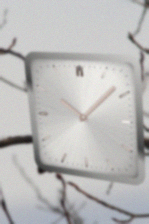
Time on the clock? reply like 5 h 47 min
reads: 10 h 08 min
